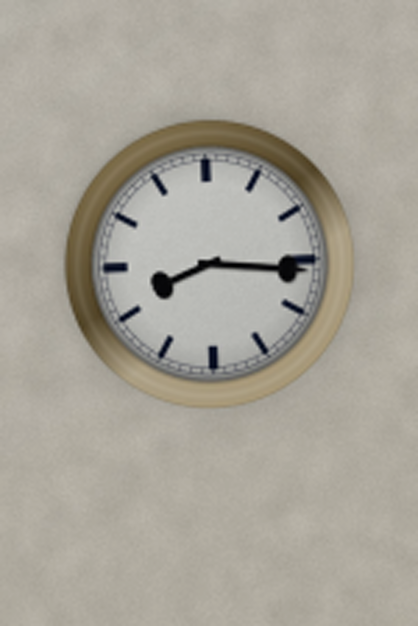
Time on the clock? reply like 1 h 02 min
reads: 8 h 16 min
